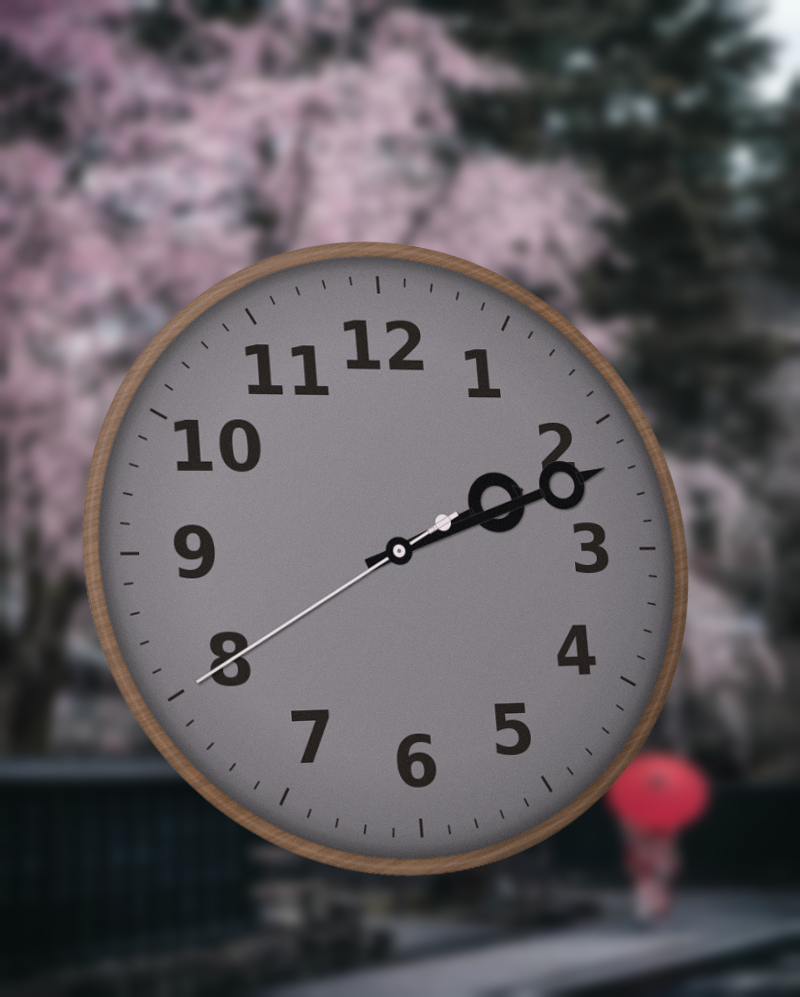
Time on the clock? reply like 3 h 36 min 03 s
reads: 2 h 11 min 40 s
